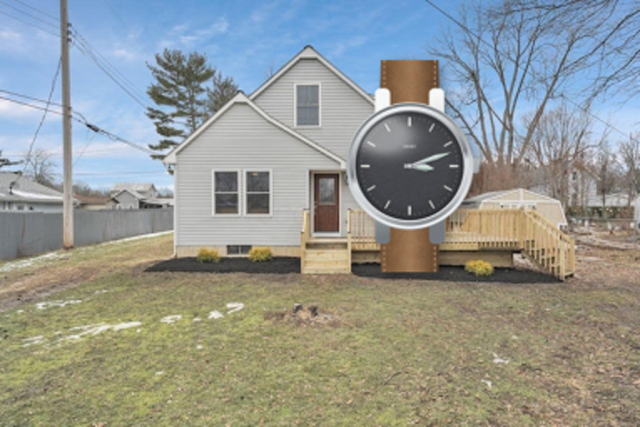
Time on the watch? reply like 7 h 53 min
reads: 3 h 12 min
